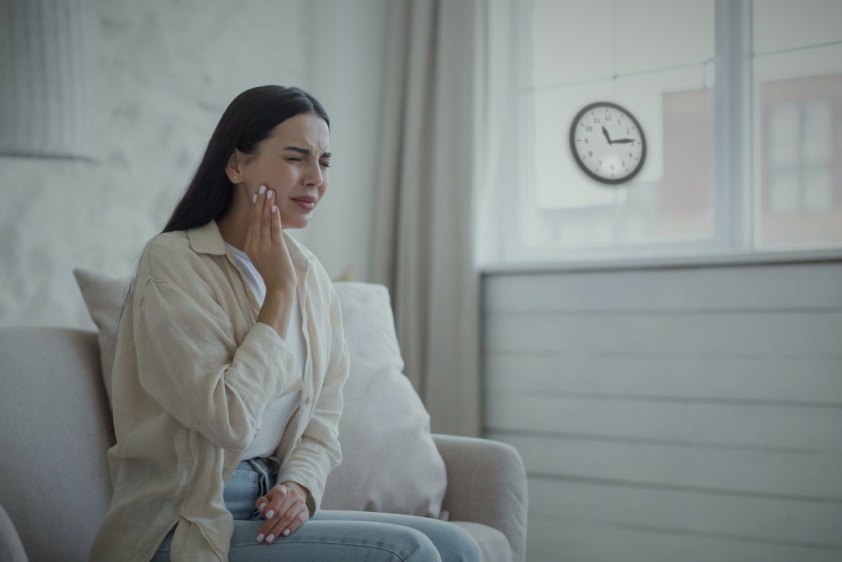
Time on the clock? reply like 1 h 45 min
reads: 11 h 14 min
